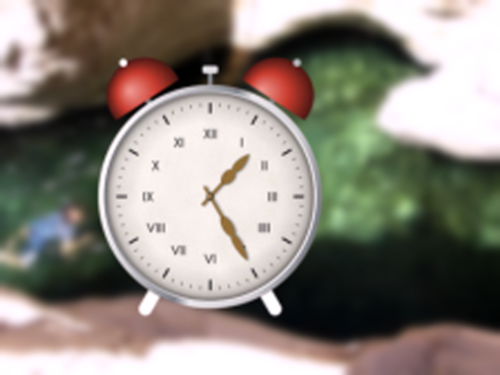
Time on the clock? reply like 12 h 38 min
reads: 1 h 25 min
